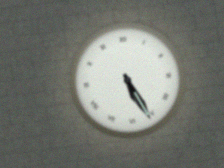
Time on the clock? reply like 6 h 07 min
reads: 5 h 26 min
